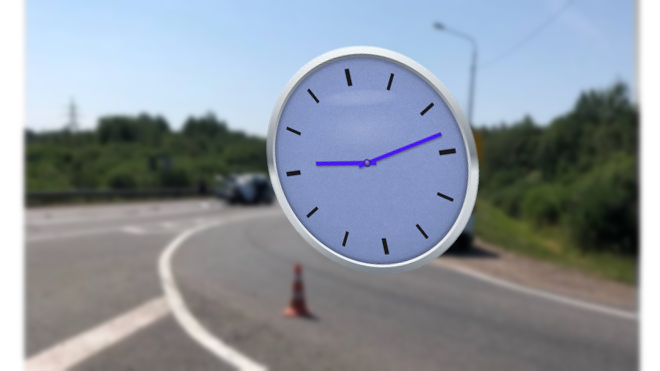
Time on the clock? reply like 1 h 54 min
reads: 9 h 13 min
